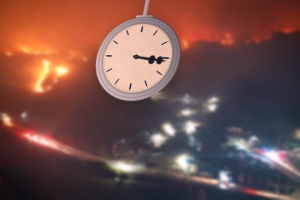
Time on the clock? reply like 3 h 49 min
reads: 3 h 16 min
